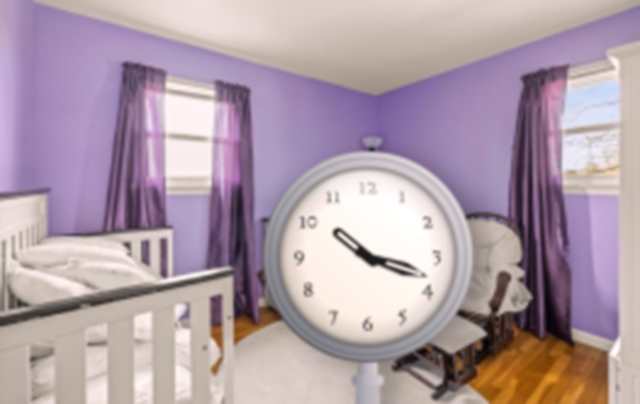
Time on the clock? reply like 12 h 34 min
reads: 10 h 18 min
